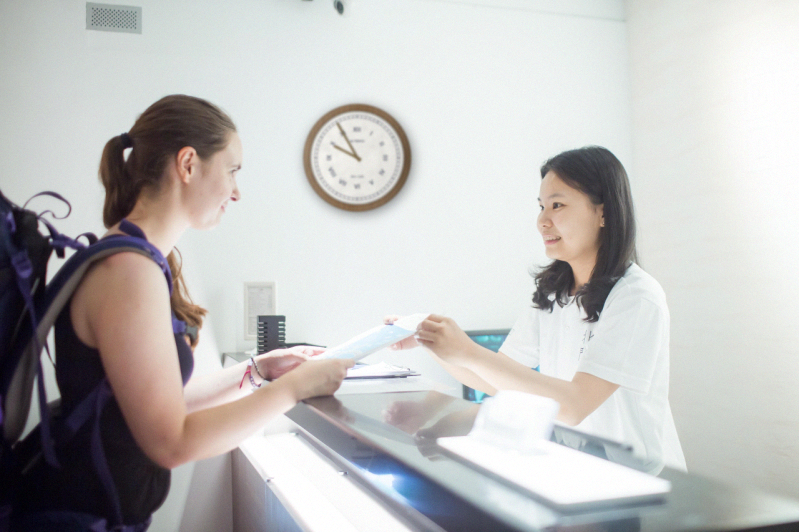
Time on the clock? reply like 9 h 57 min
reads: 9 h 55 min
